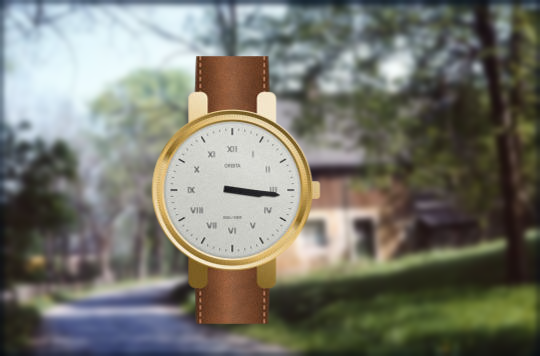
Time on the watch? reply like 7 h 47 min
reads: 3 h 16 min
